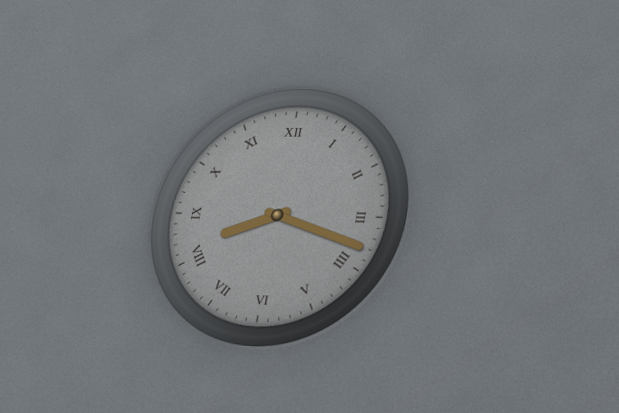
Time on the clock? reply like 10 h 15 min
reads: 8 h 18 min
